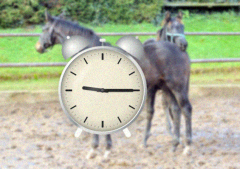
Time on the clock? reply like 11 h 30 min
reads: 9 h 15 min
